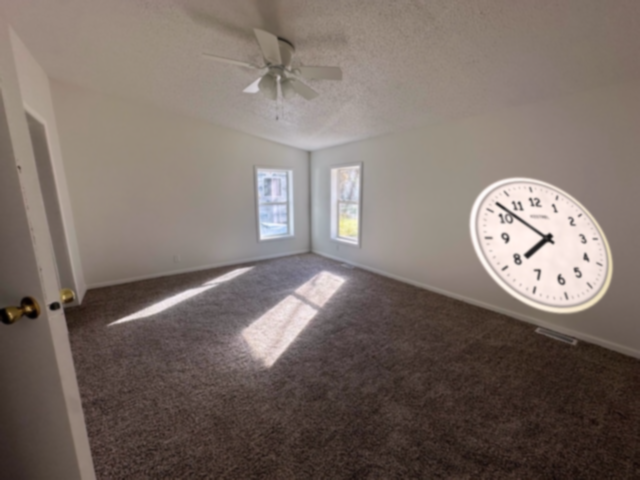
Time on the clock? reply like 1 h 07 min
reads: 7 h 52 min
